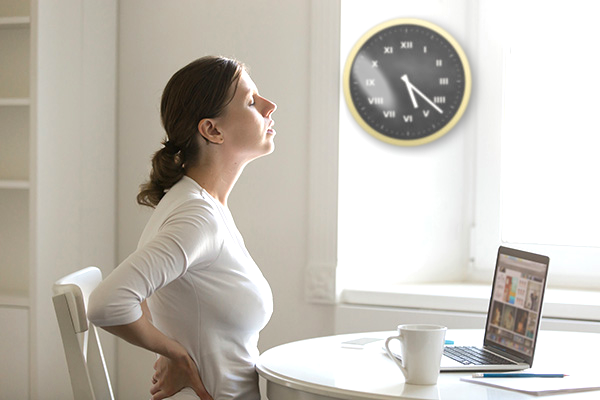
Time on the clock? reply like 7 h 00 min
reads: 5 h 22 min
